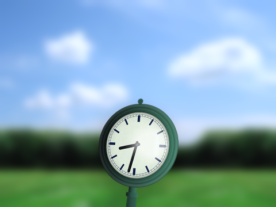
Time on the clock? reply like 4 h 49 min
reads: 8 h 32 min
